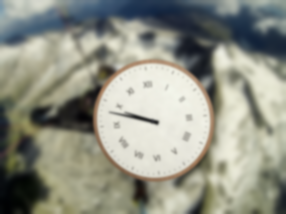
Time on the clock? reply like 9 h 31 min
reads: 9 h 48 min
